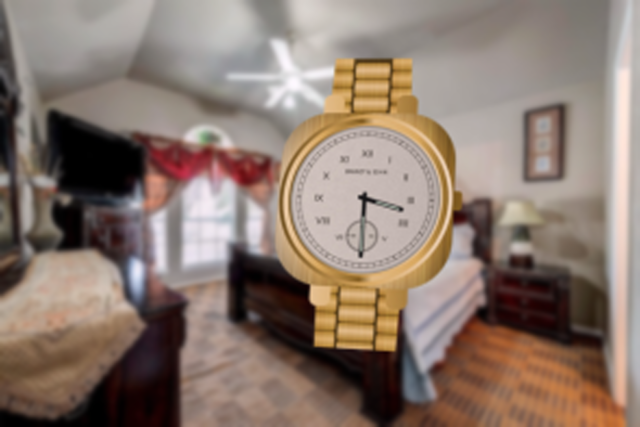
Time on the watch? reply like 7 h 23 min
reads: 3 h 30 min
